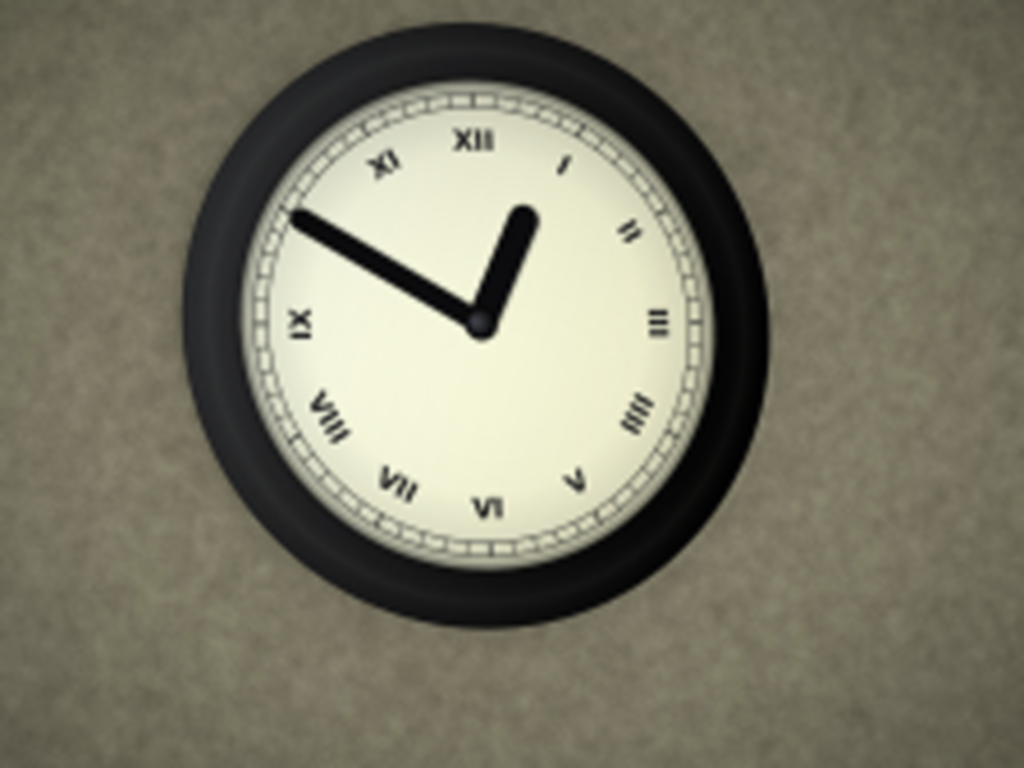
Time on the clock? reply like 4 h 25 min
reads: 12 h 50 min
